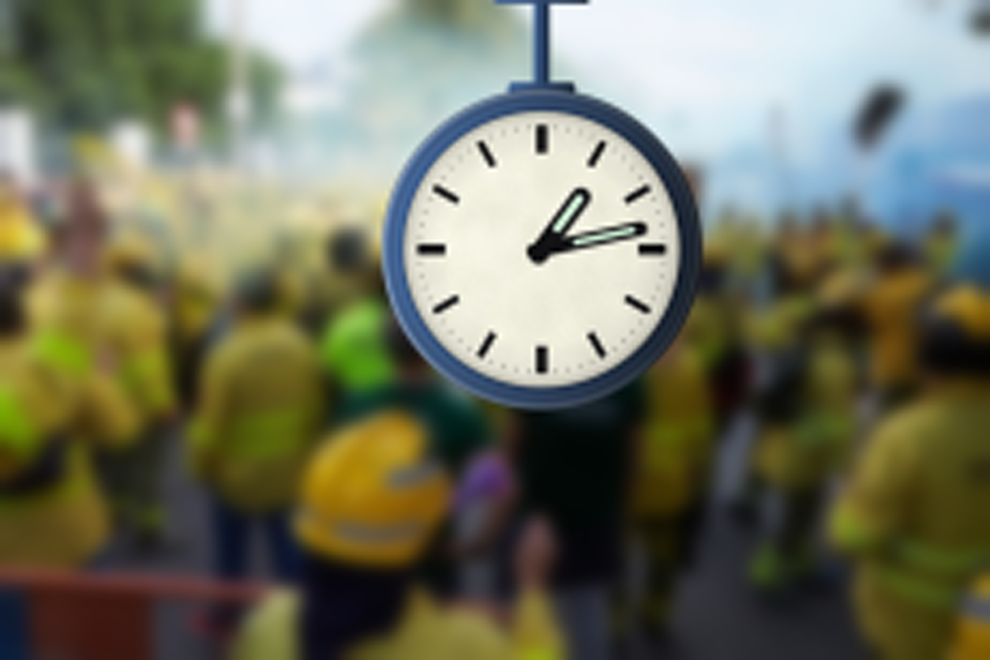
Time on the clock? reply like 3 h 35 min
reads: 1 h 13 min
